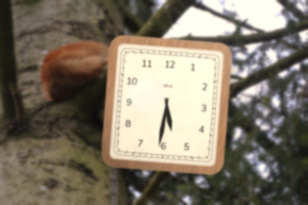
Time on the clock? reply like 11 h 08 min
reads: 5 h 31 min
